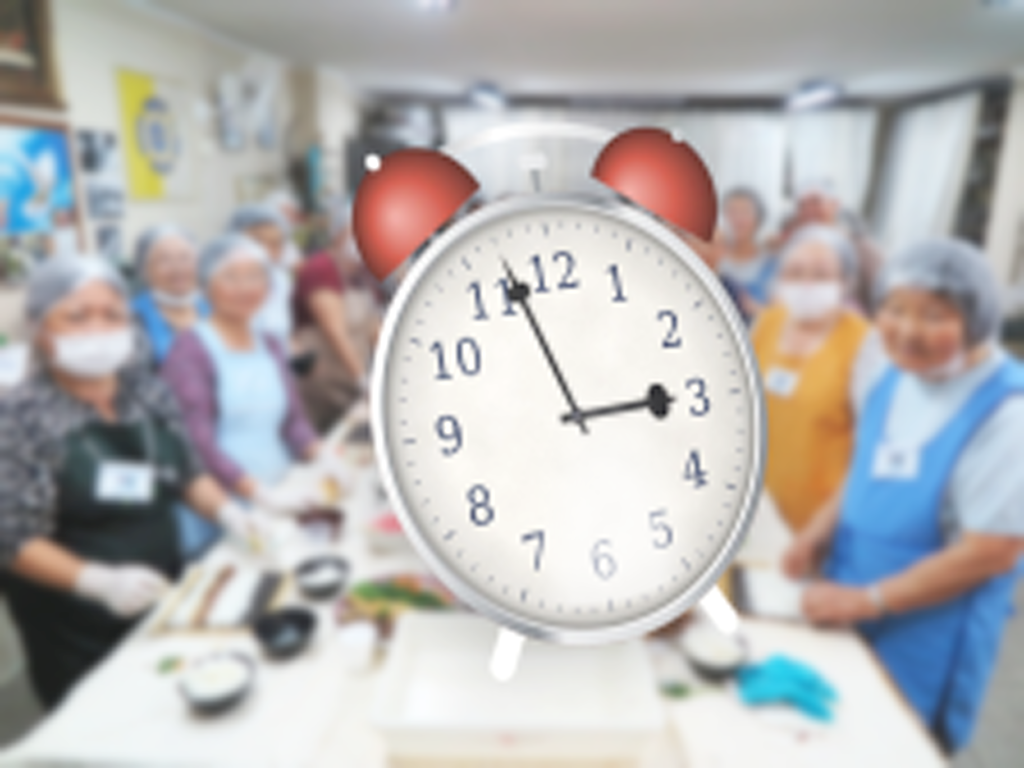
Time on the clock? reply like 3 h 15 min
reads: 2 h 57 min
